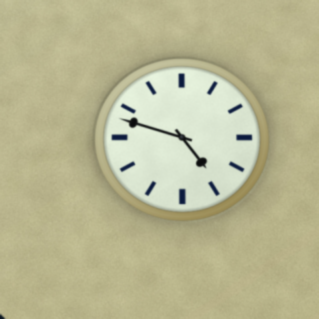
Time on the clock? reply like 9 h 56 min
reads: 4 h 48 min
